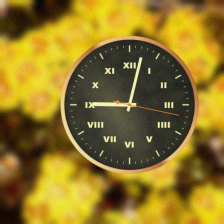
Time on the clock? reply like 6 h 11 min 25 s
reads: 9 h 02 min 17 s
